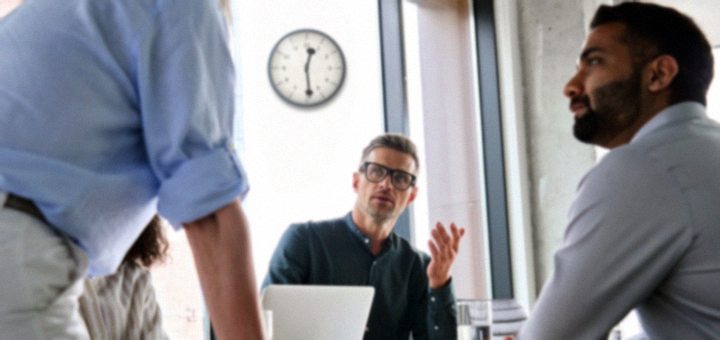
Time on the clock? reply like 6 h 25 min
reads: 12 h 29 min
